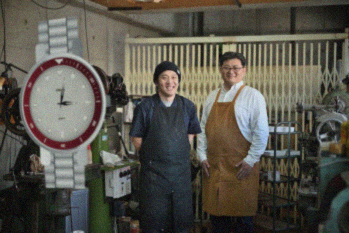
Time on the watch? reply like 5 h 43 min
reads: 3 h 02 min
